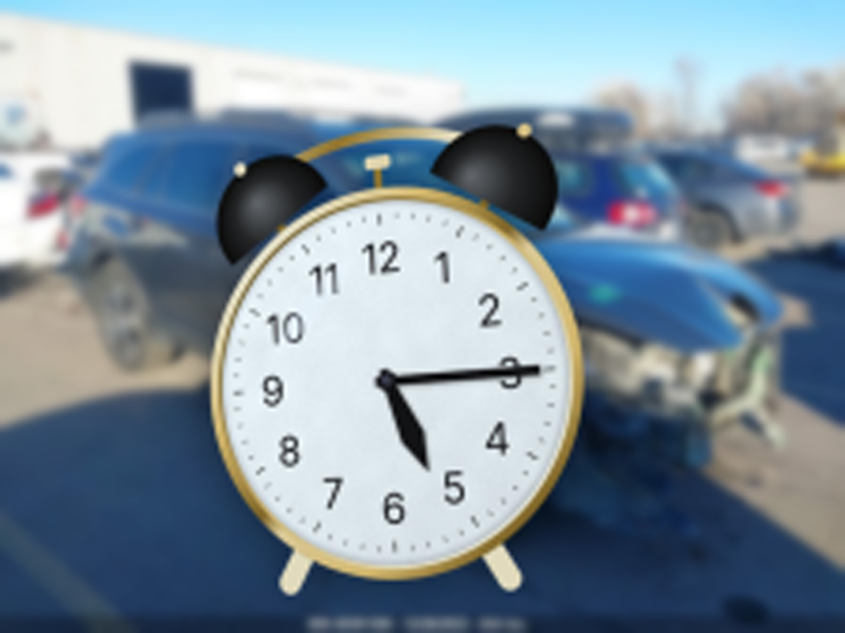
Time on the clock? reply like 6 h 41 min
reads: 5 h 15 min
